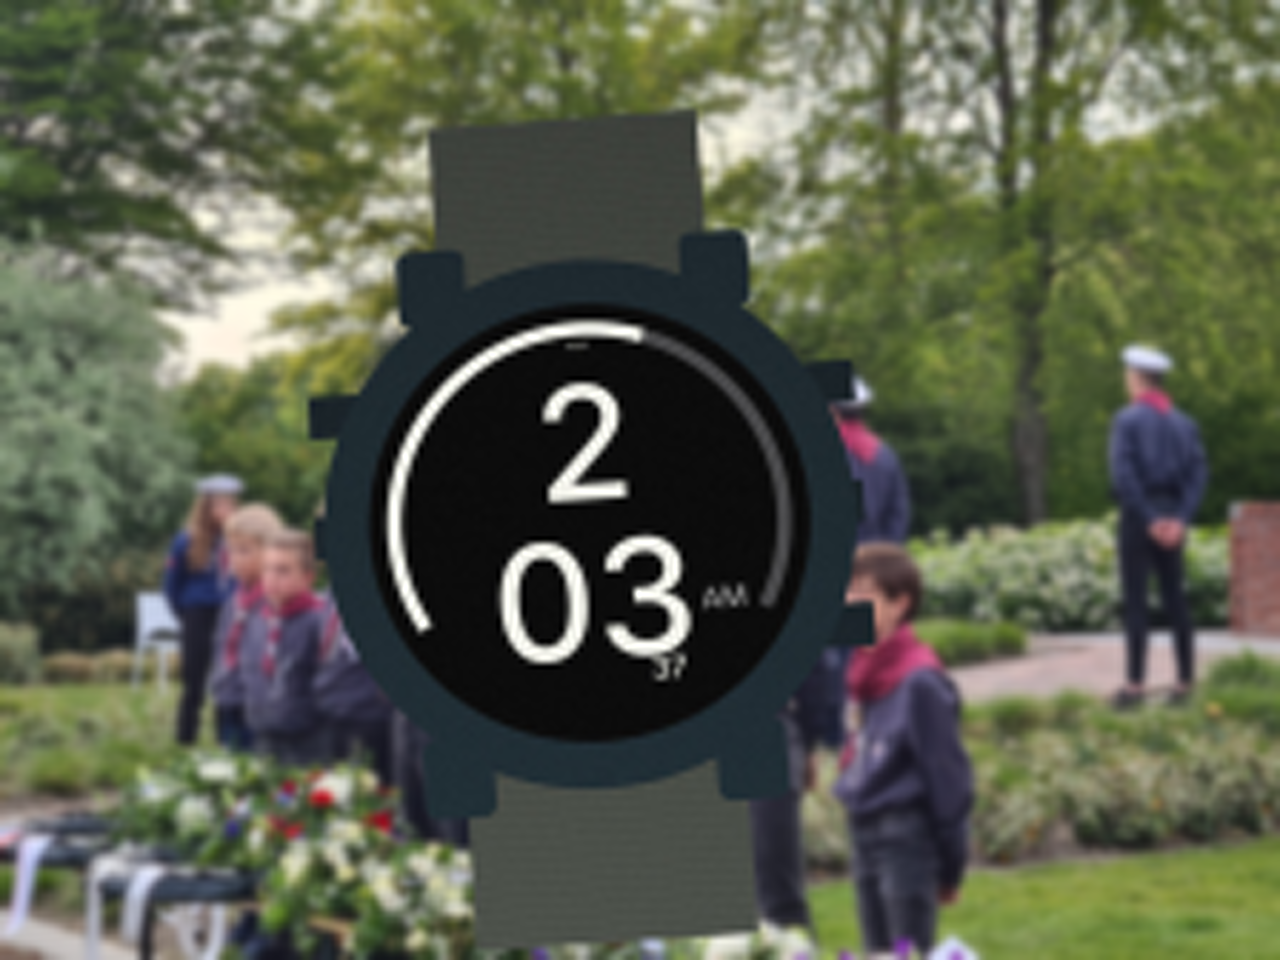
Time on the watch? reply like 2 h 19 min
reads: 2 h 03 min
